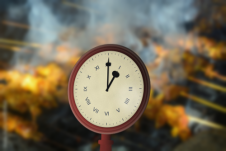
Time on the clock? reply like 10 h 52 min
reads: 1 h 00 min
